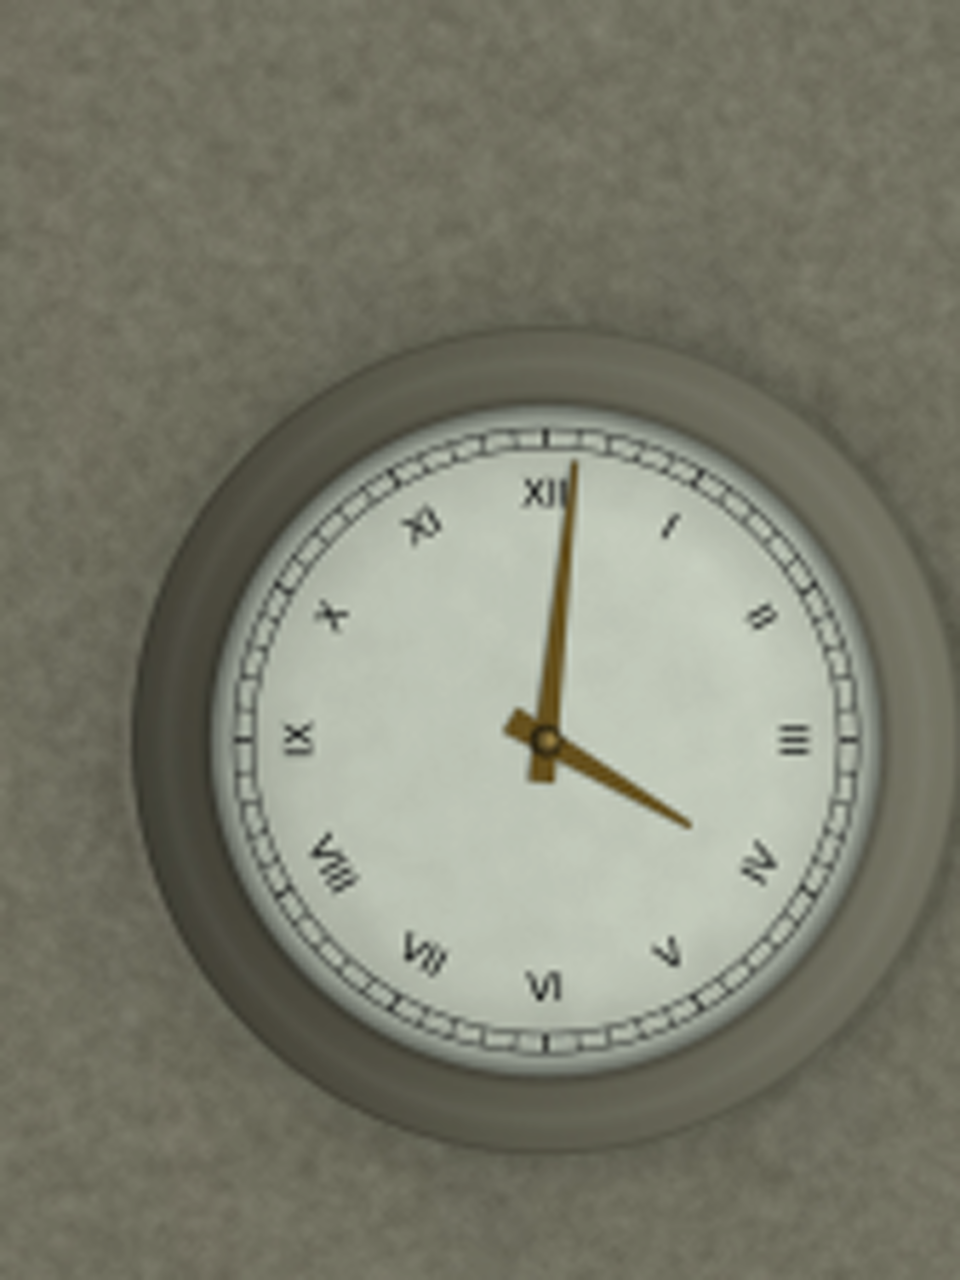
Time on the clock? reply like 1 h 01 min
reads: 4 h 01 min
